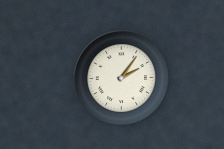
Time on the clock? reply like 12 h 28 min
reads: 2 h 06 min
